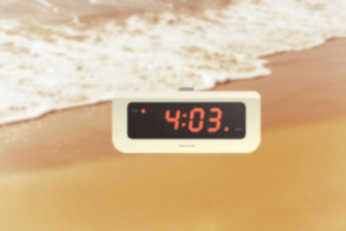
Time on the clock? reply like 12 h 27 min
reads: 4 h 03 min
